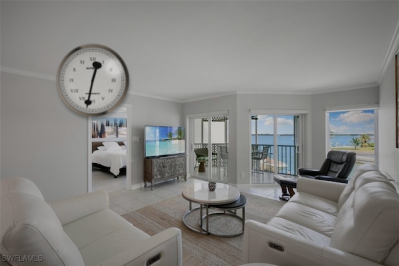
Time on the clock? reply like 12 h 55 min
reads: 12 h 32 min
